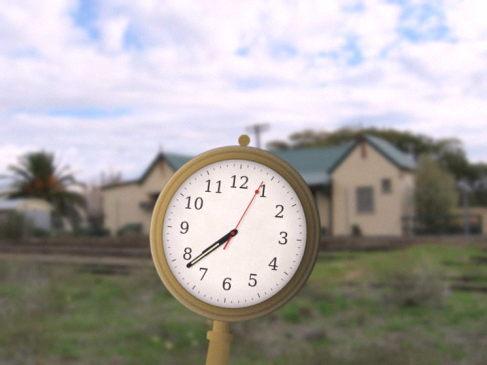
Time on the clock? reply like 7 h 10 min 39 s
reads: 7 h 38 min 04 s
